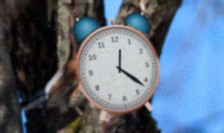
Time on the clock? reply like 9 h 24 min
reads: 12 h 22 min
